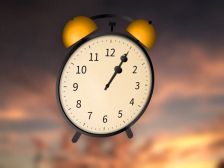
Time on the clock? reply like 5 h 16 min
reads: 1 h 05 min
